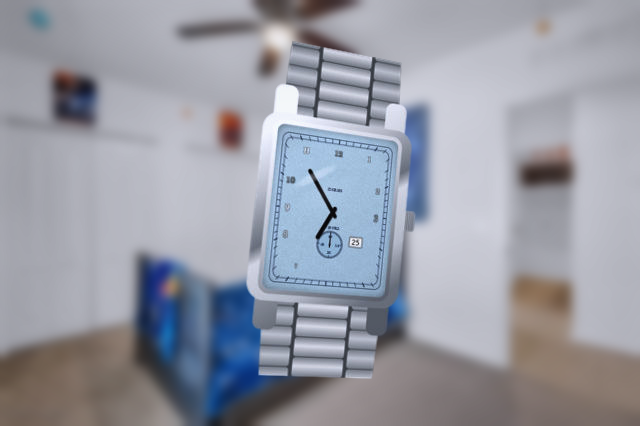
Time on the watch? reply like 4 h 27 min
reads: 6 h 54 min
